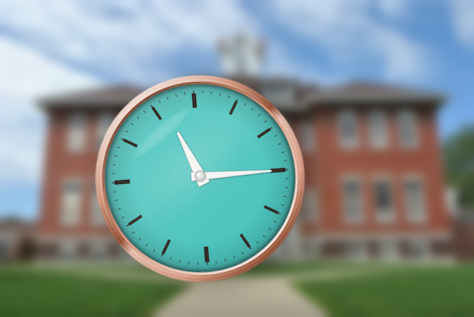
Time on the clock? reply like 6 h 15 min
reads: 11 h 15 min
